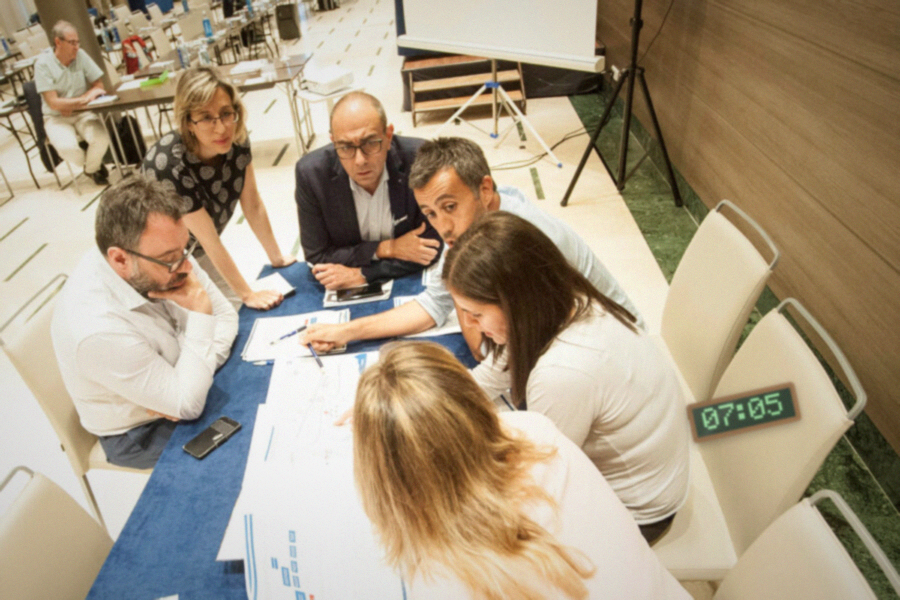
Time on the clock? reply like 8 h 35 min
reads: 7 h 05 min
